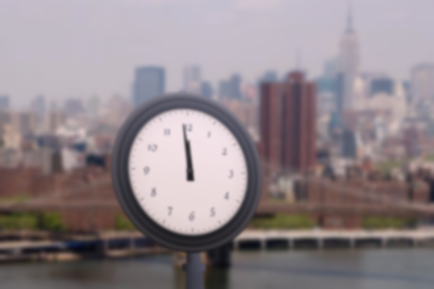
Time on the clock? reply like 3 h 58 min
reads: 11 h 59 min
